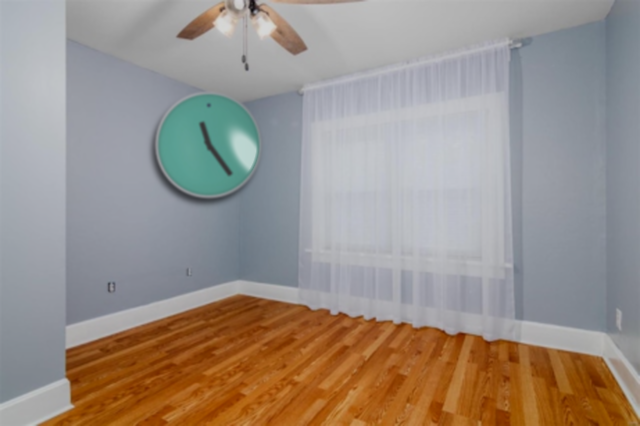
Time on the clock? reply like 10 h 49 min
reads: 11 h 24 min
